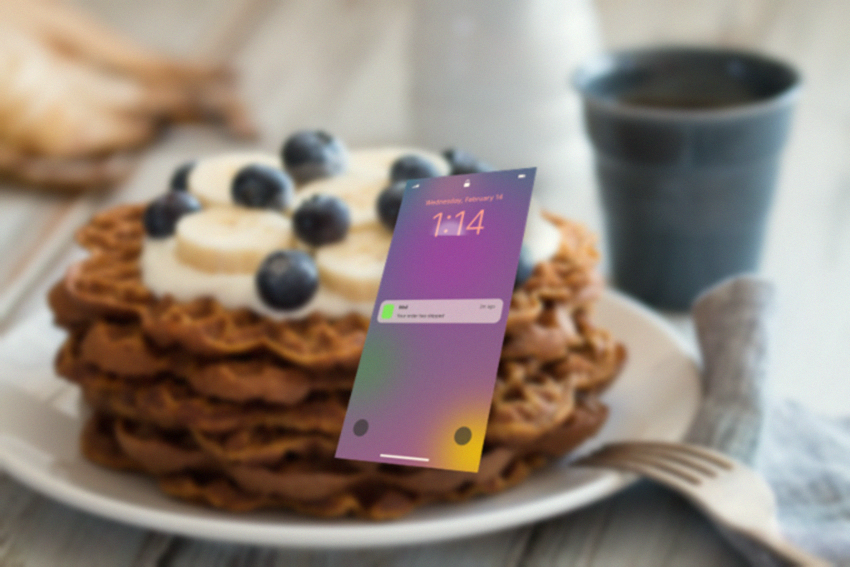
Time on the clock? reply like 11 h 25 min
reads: 1 h 14 min
